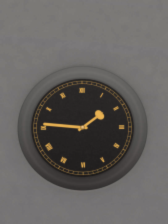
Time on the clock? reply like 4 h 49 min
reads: 1 h 46 min
